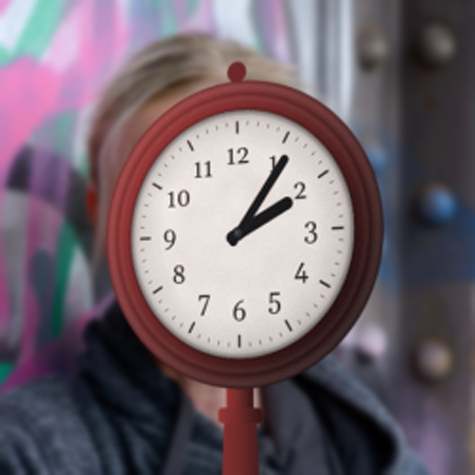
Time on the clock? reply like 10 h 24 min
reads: 2 h 06 min
